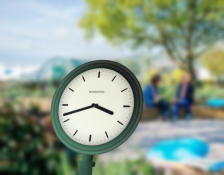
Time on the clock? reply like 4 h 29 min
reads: 3 h 42 min
